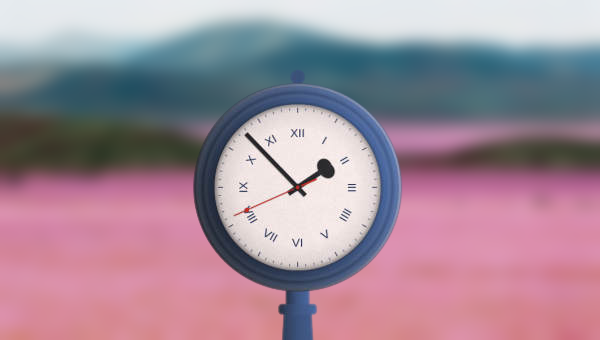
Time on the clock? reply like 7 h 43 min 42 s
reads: 1 h 52 min 41 s
